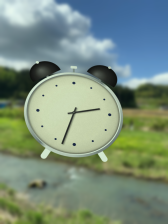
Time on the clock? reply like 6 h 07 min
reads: 2 h 33 min
